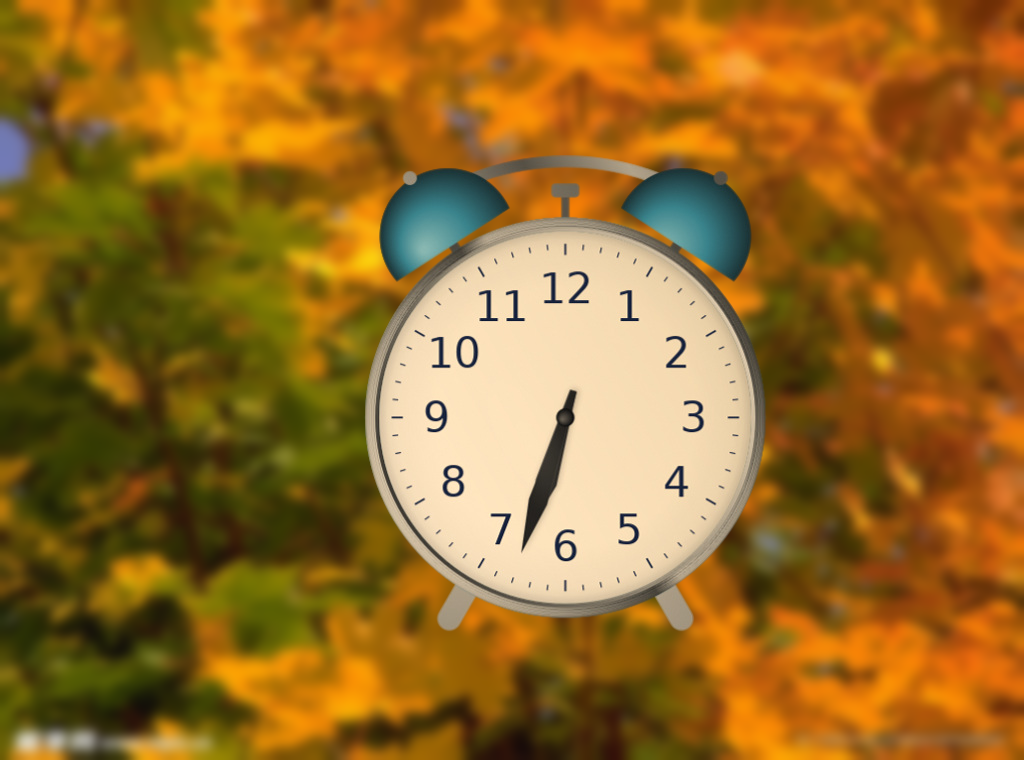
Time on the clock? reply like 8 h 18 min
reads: 6 h 33 min
